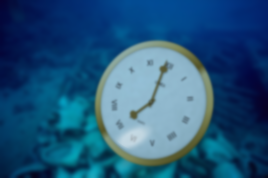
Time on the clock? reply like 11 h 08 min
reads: 6 h 59 min
